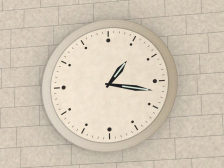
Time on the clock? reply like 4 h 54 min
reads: 1 h 17 min
